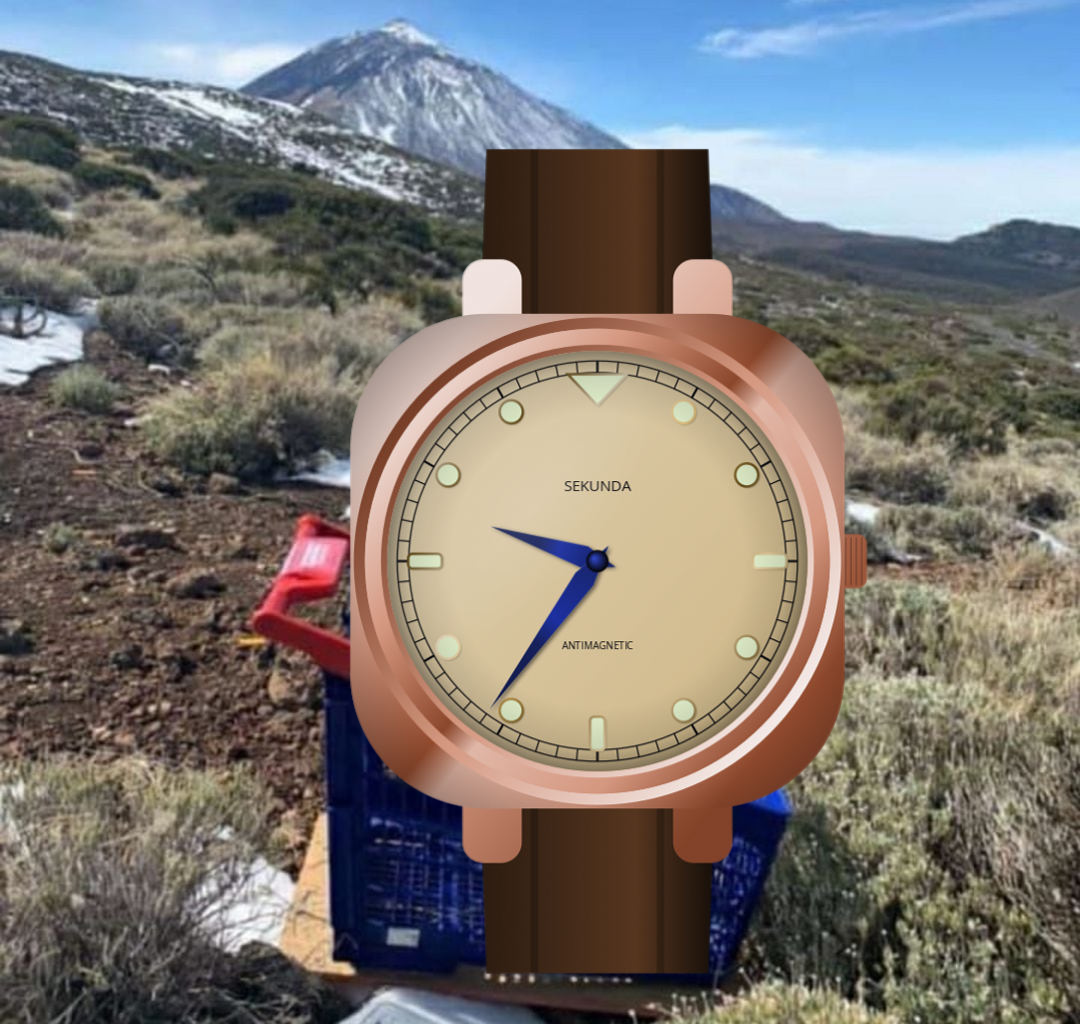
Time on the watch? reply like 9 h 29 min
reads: 9 h 36 min
